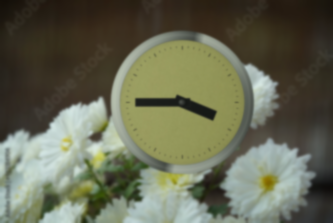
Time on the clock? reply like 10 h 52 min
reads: 3 h 45 min
